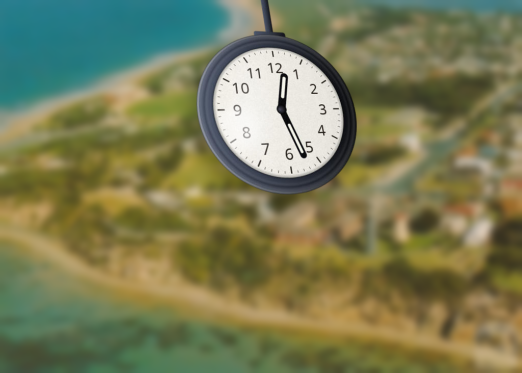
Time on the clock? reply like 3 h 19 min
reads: 12 h 27 min
